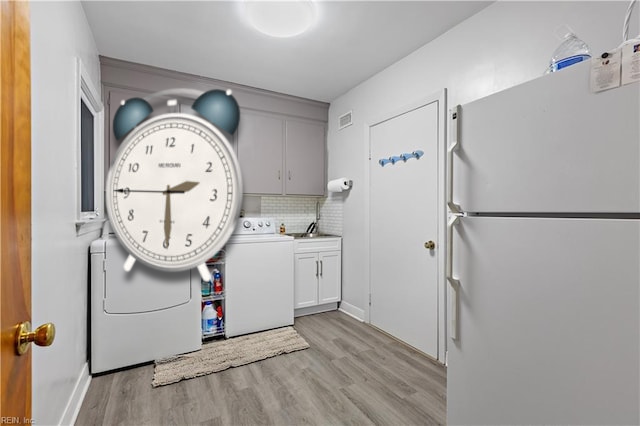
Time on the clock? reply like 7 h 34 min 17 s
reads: 2 h 29 min 45 s
